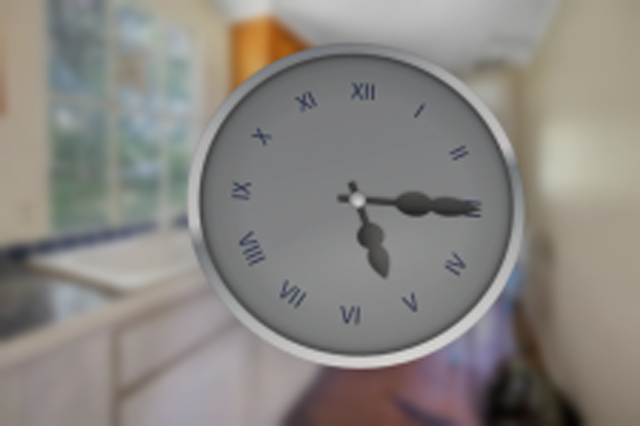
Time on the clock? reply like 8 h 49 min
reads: 5 h 15 min
